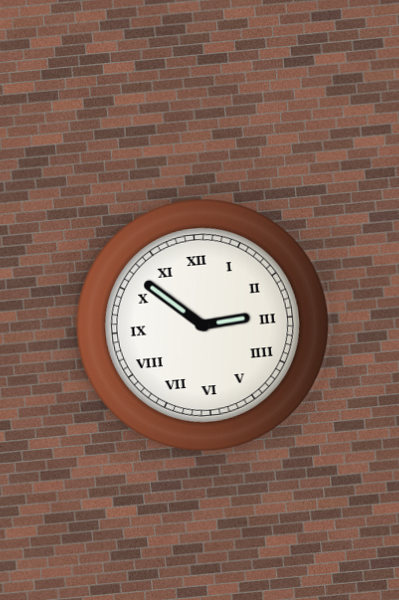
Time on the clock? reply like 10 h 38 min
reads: 2 h 52 min
